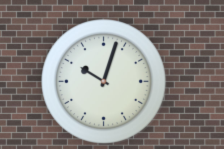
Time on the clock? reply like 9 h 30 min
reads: 10 h 03 min
